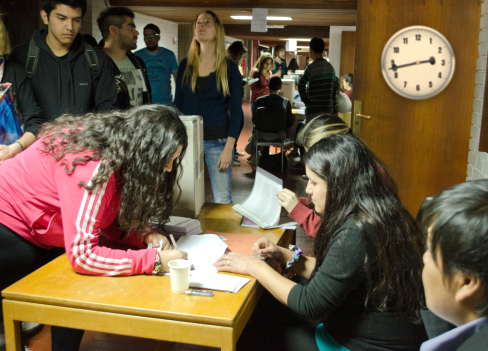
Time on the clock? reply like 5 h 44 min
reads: 2 h 43 min
